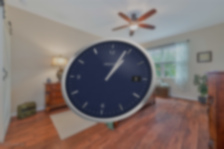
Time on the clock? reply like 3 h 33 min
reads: 1 h 04 min
